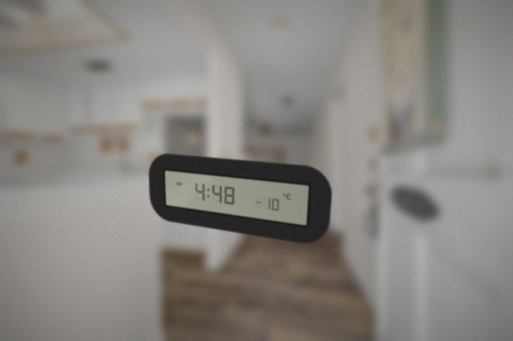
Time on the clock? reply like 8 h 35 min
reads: 4 h 48 min
